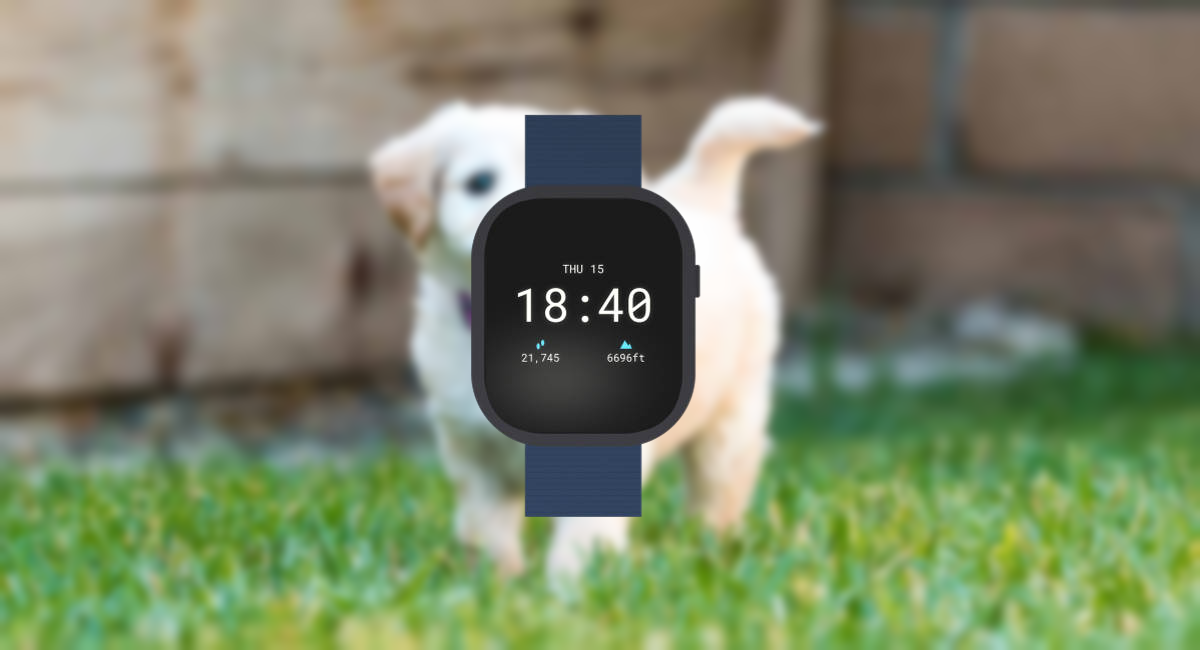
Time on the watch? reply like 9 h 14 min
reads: 18 h 40 min
